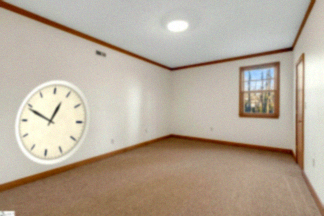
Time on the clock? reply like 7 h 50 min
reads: 12 h 49 min
